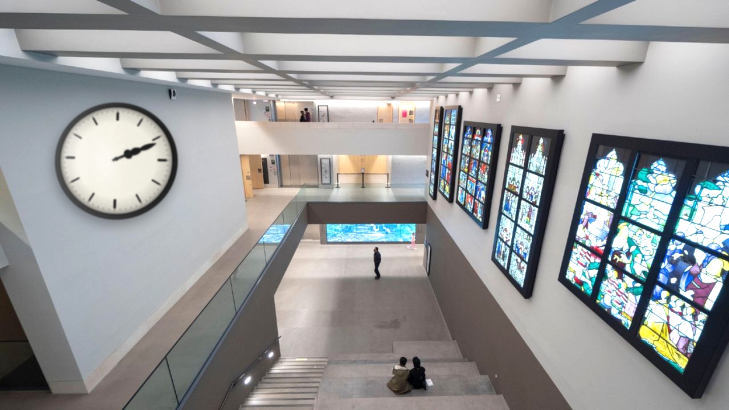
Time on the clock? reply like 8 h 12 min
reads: 2 h 11 min
